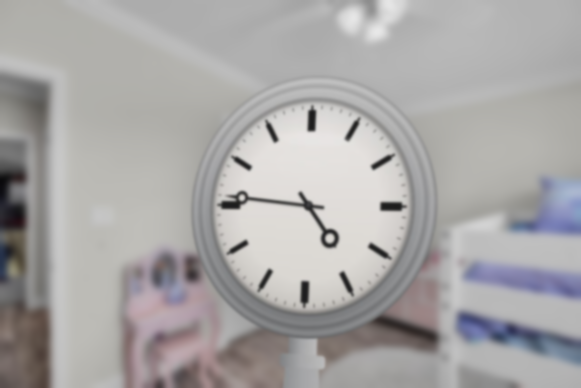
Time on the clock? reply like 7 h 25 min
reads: 4 h 46 min
